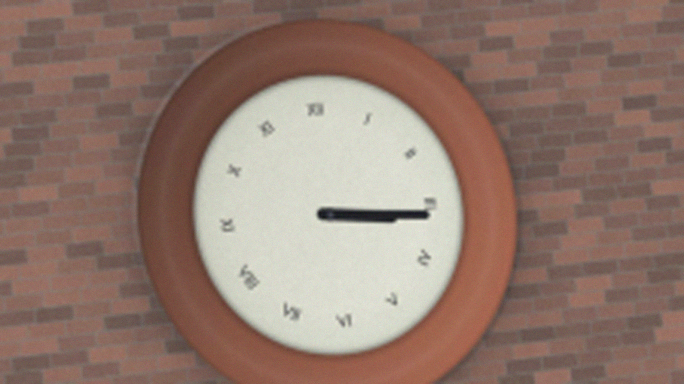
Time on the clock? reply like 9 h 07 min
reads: 3 h 16 min
